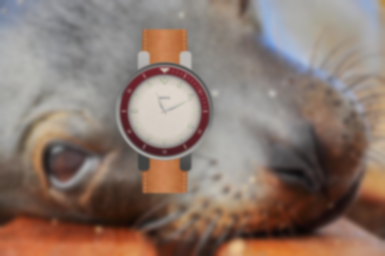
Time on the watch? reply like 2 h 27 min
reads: 11 h 11 min
